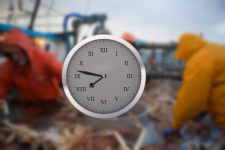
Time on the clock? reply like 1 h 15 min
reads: 7 h 47 min
